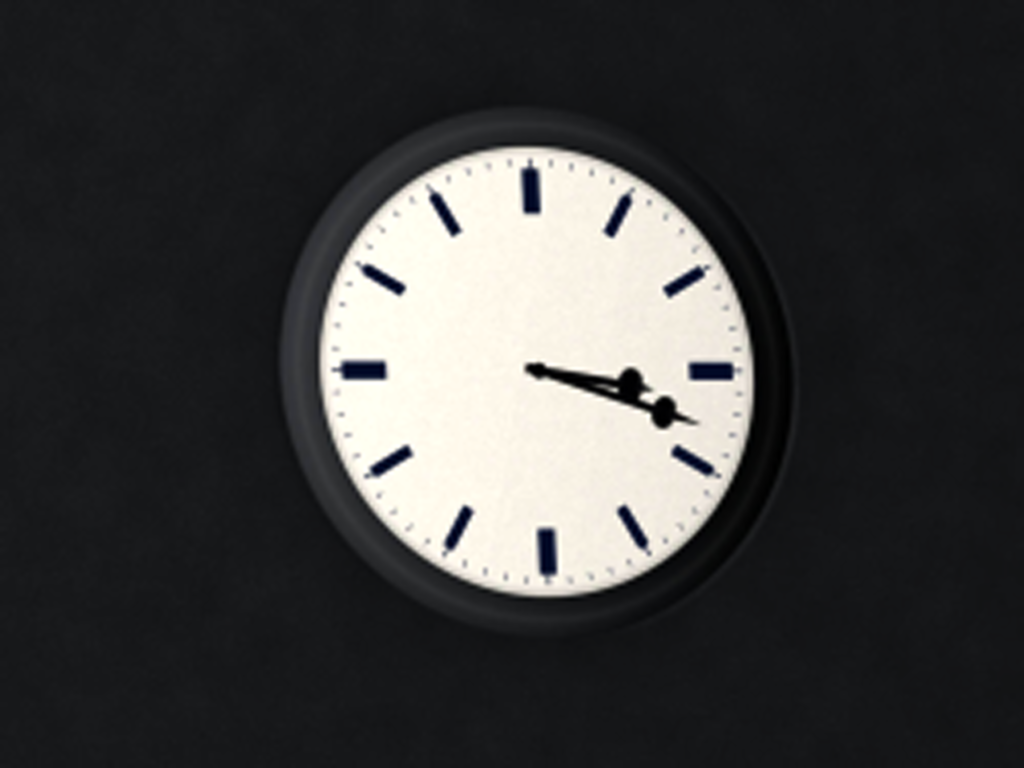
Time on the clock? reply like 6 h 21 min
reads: 3 h 18 min
